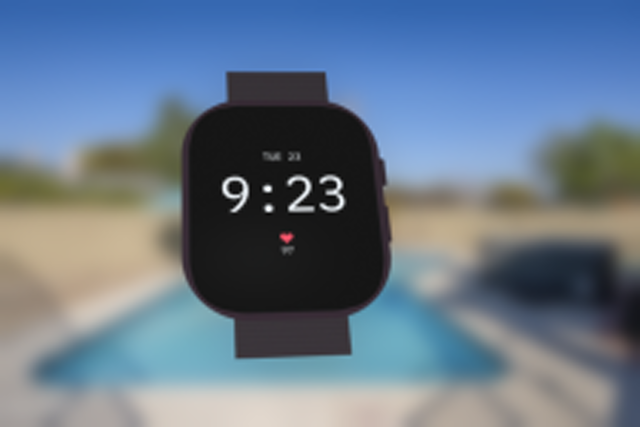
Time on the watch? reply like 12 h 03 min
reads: 9 h 23 min
